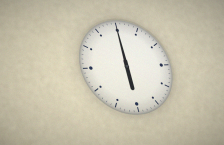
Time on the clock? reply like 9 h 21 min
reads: 6 h 00 min
